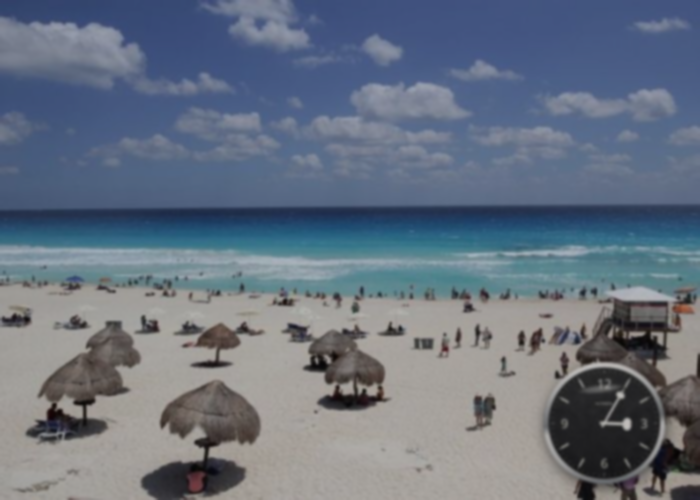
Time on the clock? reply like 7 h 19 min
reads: 3 h 05 min
